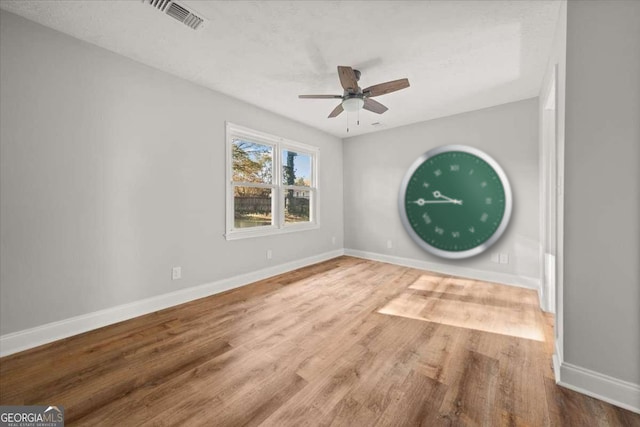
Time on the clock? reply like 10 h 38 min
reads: 9 h 45 min
